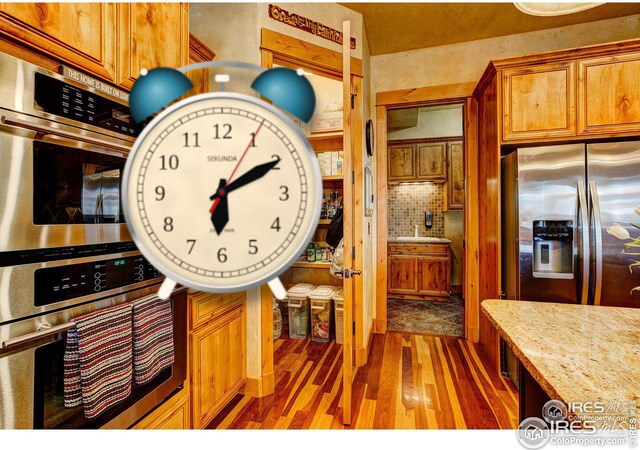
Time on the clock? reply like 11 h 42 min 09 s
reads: 6 h 10 min 05 s
